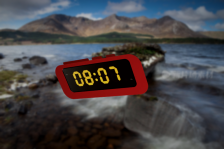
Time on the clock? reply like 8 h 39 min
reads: 8 h 07 min
